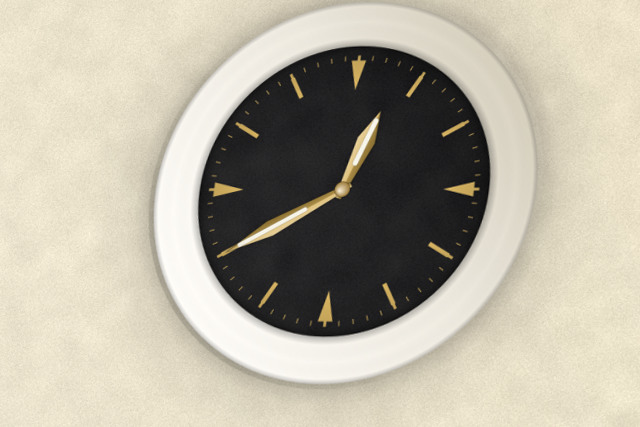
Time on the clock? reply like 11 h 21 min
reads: 12 h 40 min
